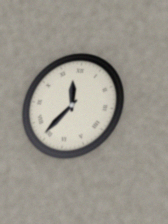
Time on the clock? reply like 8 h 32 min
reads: 11 h 36 min
